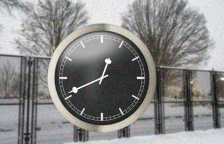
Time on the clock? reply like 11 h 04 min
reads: 12 h 41 min
